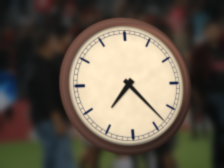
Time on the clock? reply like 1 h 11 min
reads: 7 h 23 min
